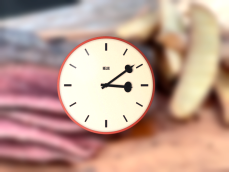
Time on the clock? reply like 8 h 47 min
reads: 3 h 09 min
